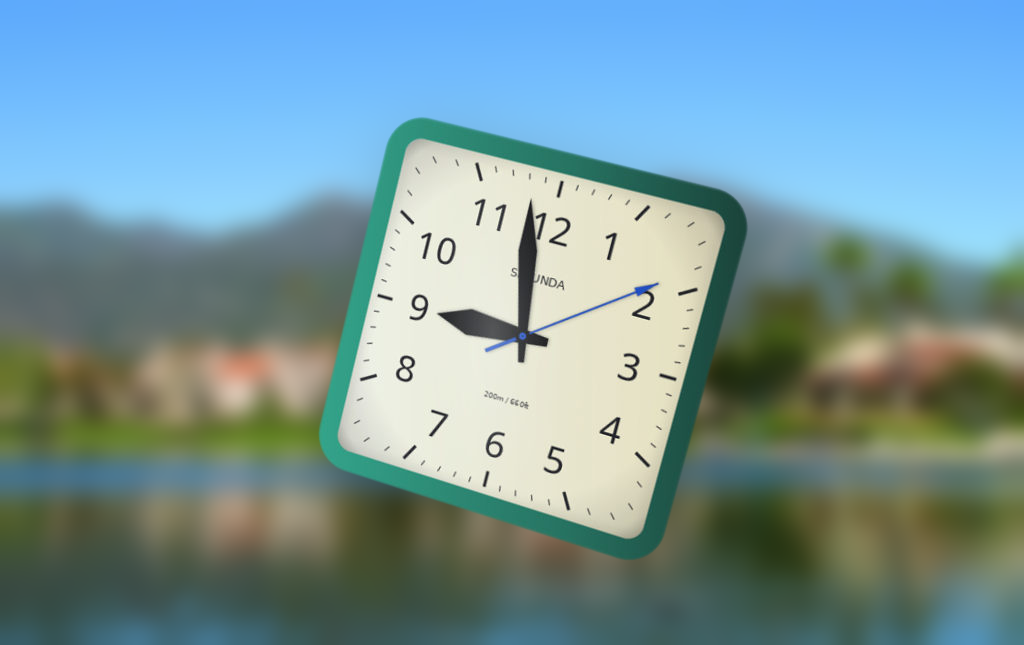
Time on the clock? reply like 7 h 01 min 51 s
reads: 8 h 58 min 09 s
